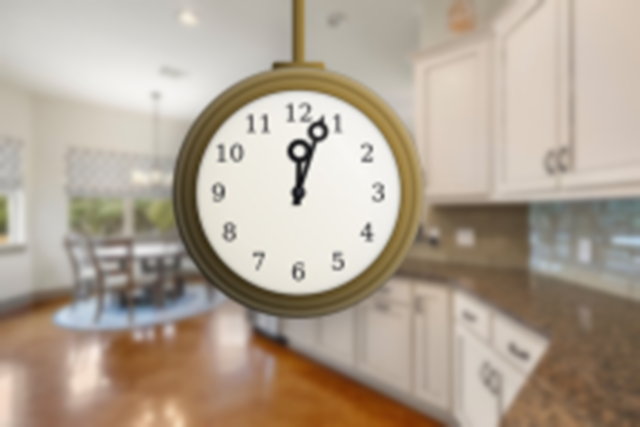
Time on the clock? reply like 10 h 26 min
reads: 12 h 03 min
